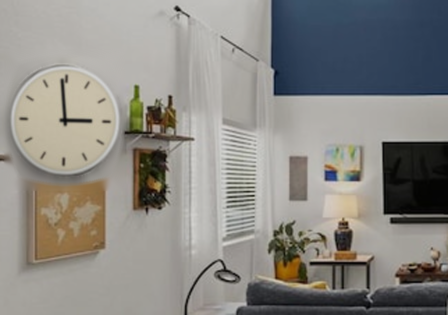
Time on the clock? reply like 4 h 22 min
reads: 2 h 59 min
